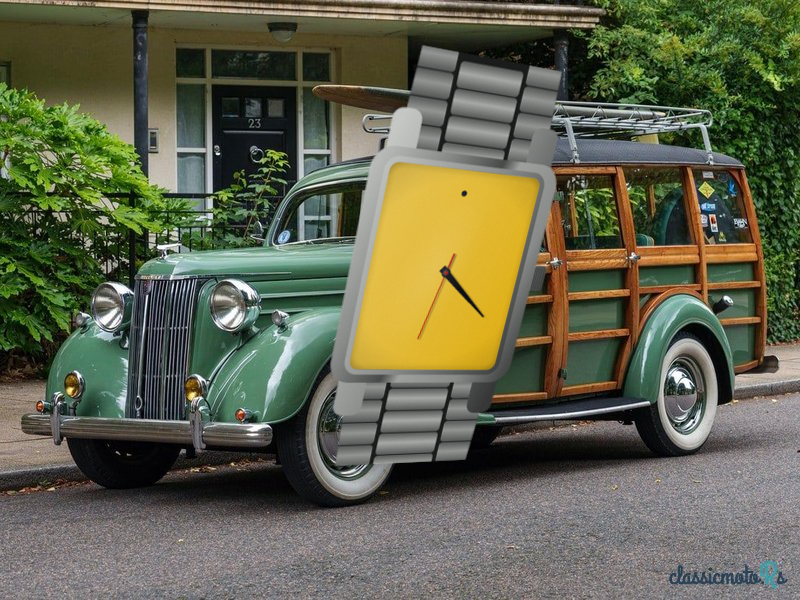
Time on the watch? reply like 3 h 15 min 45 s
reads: 4 h 21 min 32 s
